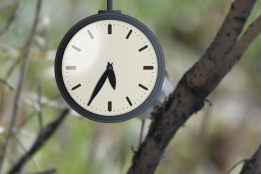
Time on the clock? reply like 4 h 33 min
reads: 5 h 35 min
